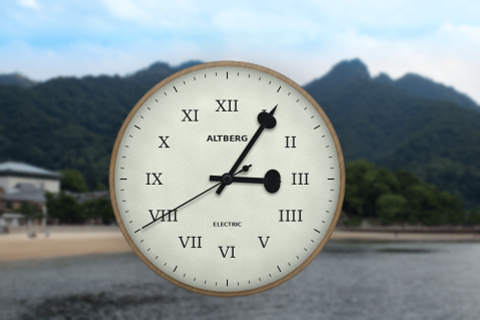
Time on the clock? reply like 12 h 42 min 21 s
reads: 3 h 05 min 40 s
